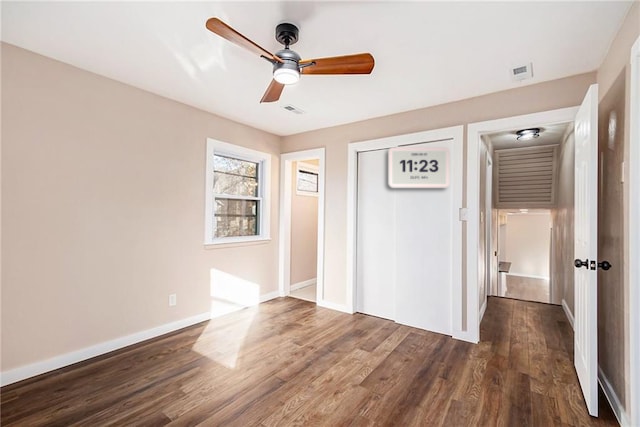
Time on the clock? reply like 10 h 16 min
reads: 11 h 23 min
